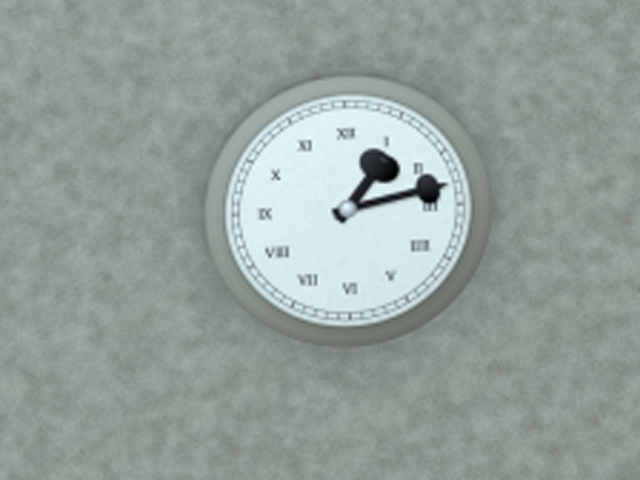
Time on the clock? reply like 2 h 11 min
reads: 1 h 13 min
